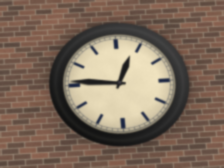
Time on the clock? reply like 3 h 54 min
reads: 12 h 46 min
